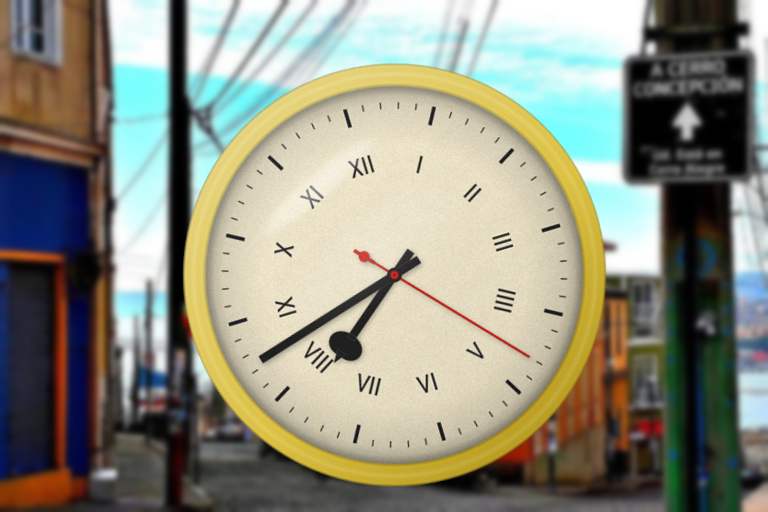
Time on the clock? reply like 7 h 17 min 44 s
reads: 7 h 42 min 23 s
